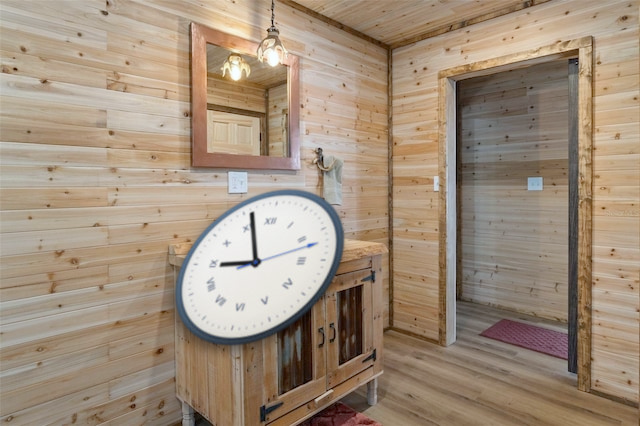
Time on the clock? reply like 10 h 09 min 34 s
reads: 8 h 56 min 12 s
